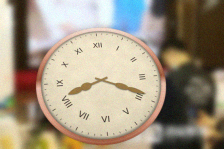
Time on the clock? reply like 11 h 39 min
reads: 8 h 19 min
